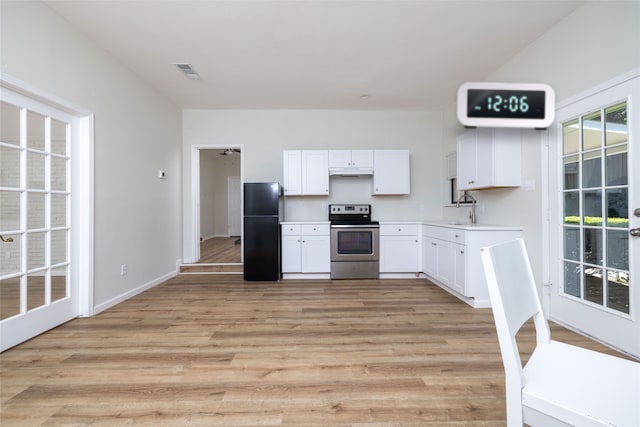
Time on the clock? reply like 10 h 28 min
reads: 12 h 06 min
